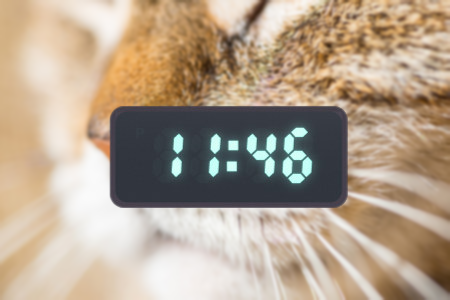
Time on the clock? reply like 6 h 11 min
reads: 11 h 46 min
